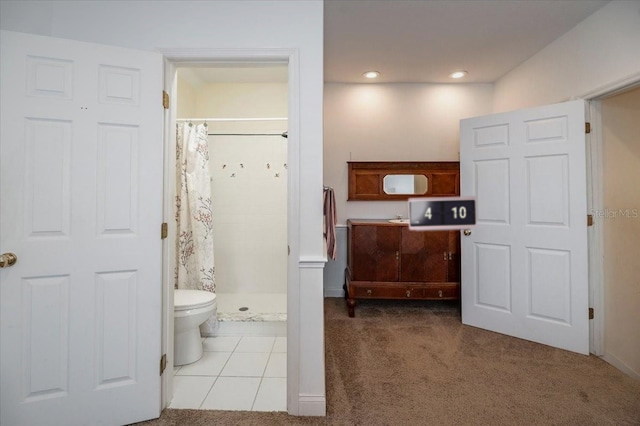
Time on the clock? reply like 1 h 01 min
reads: 4 h 10 min
